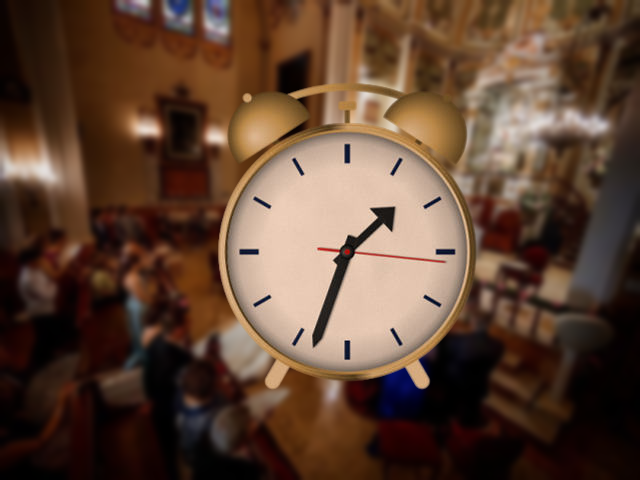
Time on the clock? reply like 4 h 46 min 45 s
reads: 1 h 33 min 16 s
